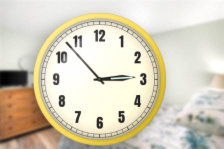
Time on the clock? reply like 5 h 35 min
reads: 2 h 53 min
